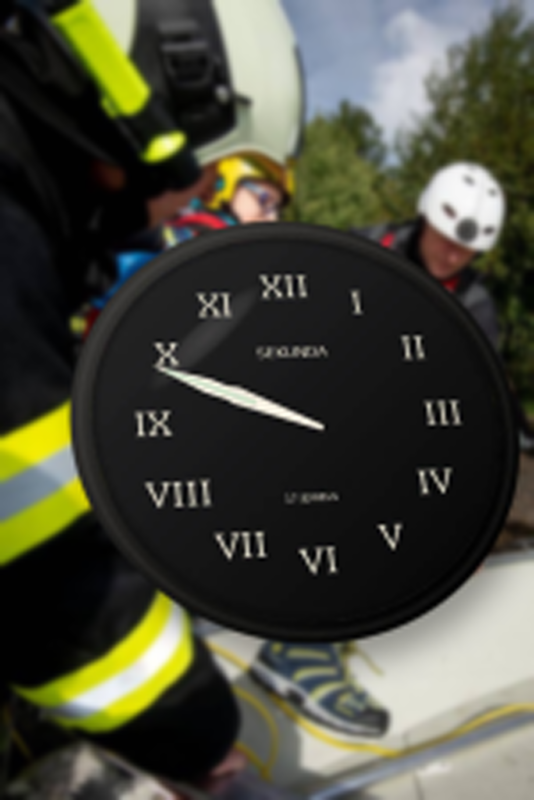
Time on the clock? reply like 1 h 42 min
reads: 9 h 49 min
